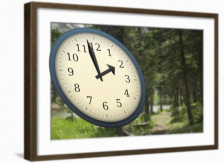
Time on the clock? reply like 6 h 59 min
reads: 1 h 58 min
